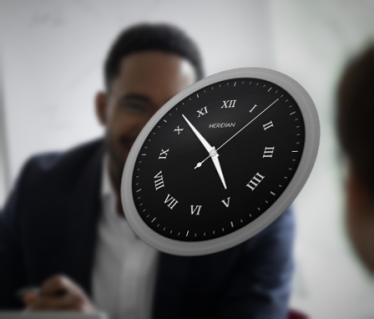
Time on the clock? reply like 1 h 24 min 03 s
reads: 4 h 52 min 07 s
